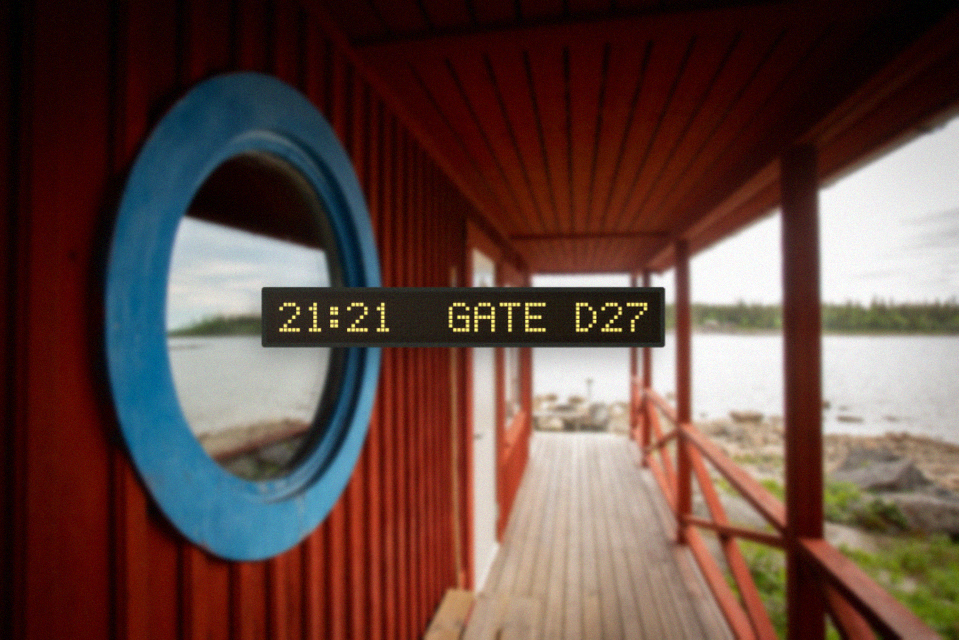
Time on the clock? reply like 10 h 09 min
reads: 21 h 21 min
